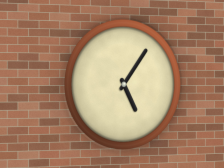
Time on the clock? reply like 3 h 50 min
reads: 5 h 06 min
